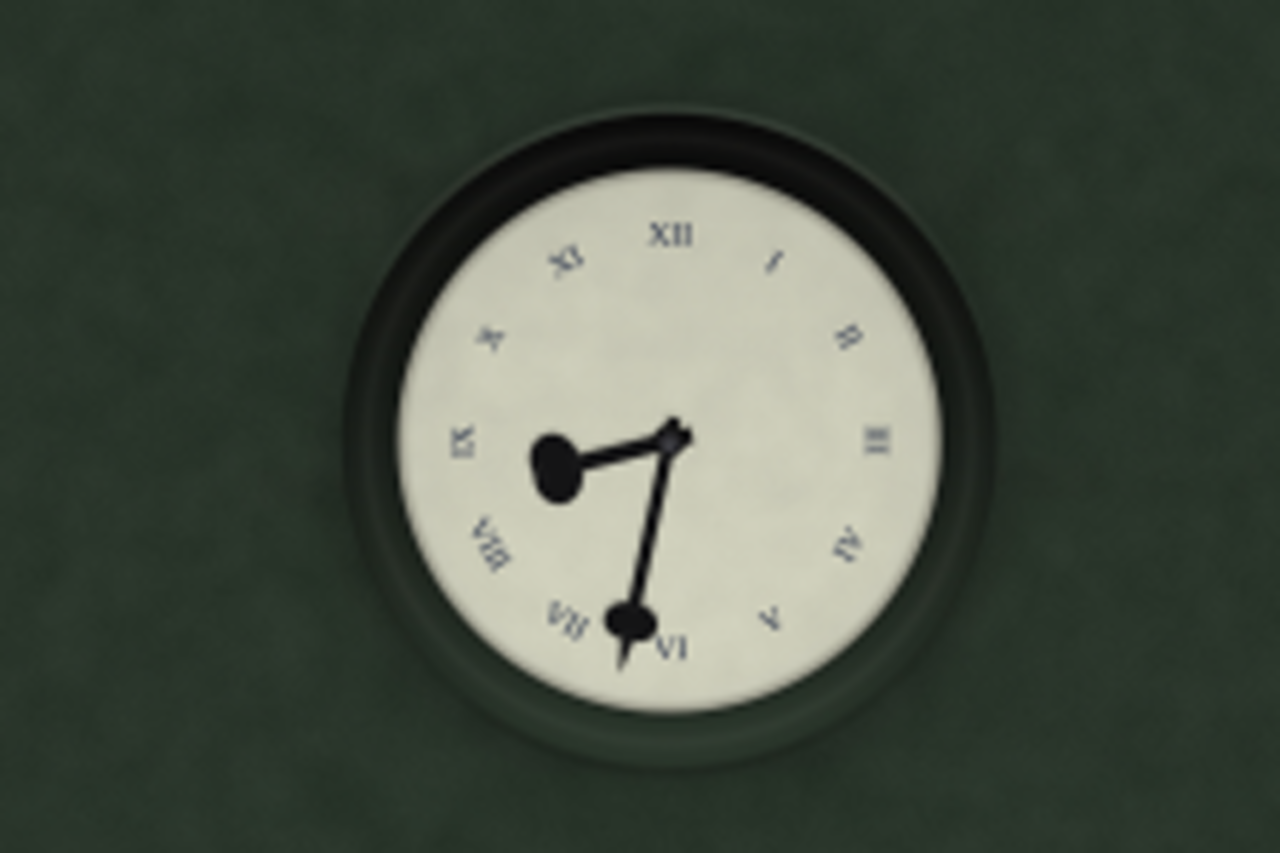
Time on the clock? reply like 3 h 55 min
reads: 8 h 32 min
